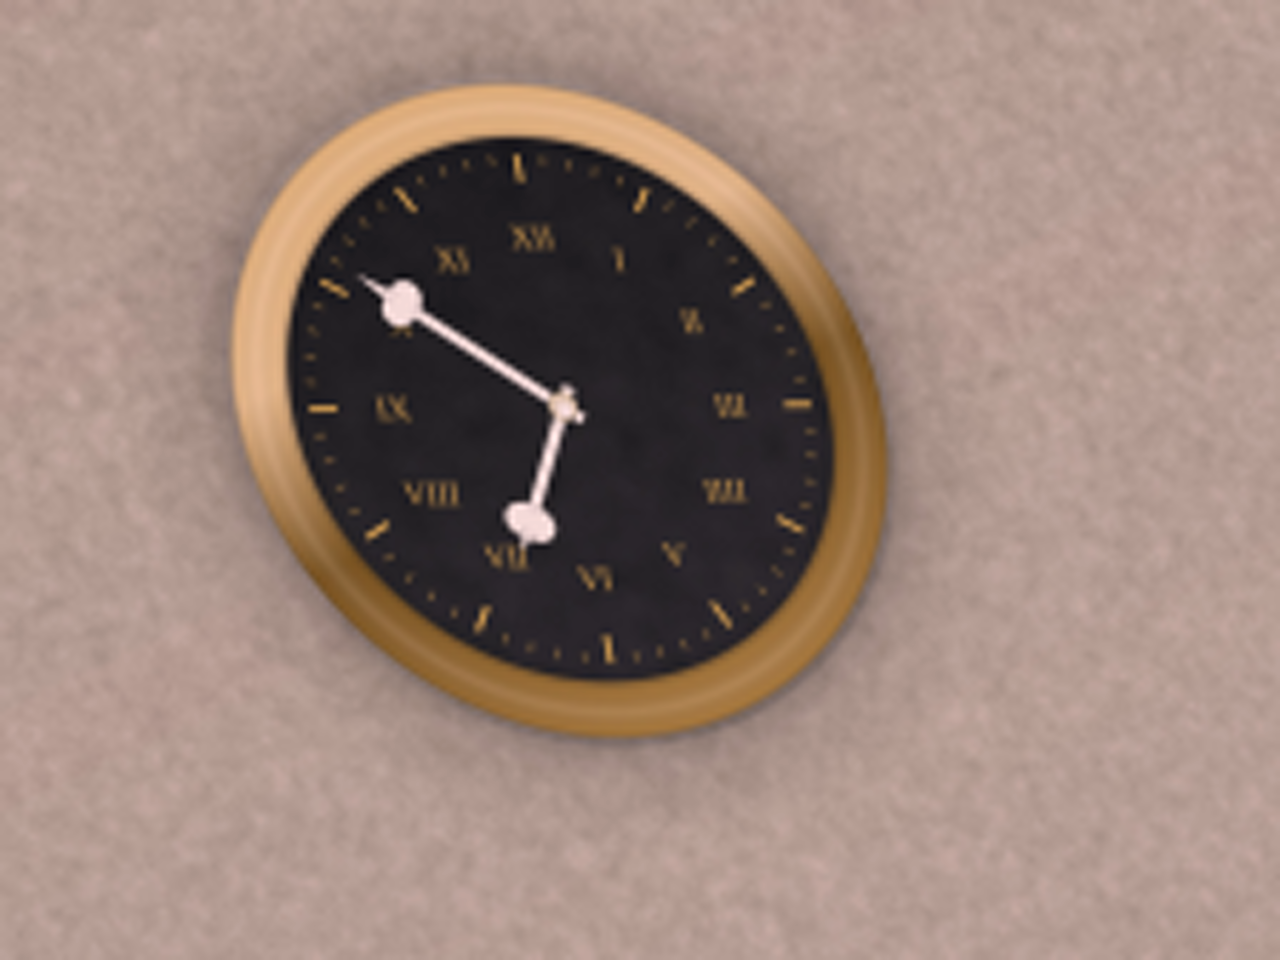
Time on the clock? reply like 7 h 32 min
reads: 6 h 51 min
